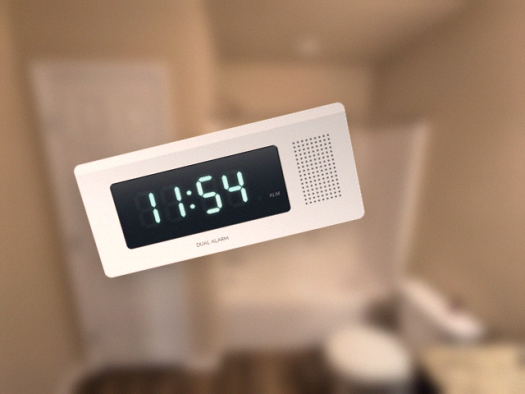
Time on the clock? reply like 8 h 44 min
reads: 11 h 54 min
